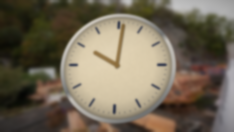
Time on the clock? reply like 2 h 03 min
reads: 10 h 01 min
